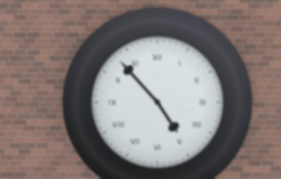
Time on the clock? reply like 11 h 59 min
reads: 4 h 53 min
